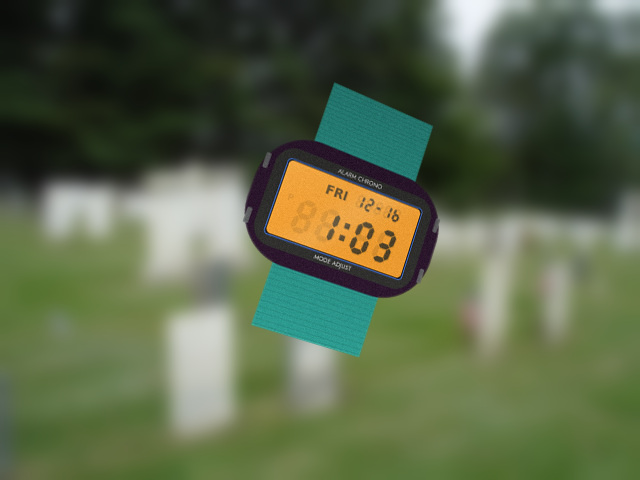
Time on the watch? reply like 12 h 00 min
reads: 1 h 03 min
